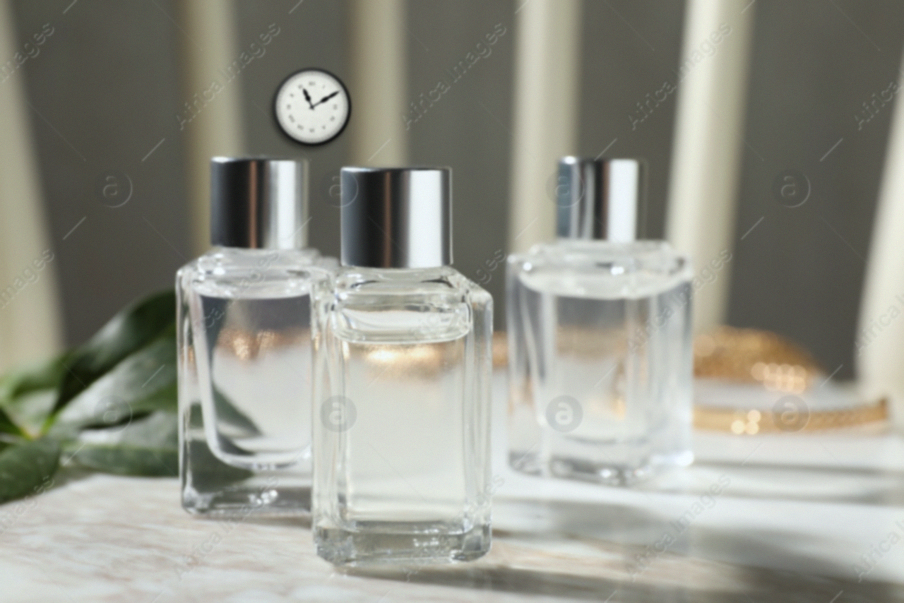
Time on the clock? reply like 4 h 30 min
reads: 11 h 10 min
